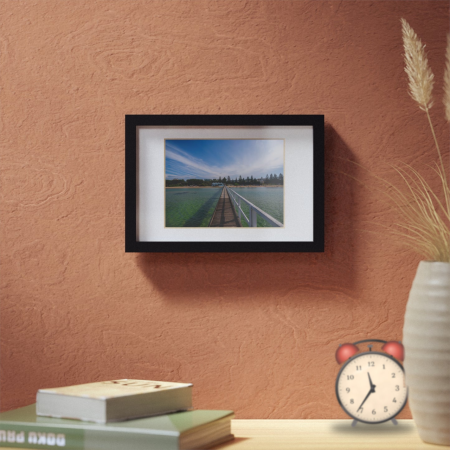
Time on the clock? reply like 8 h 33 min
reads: 11 h 36 min
